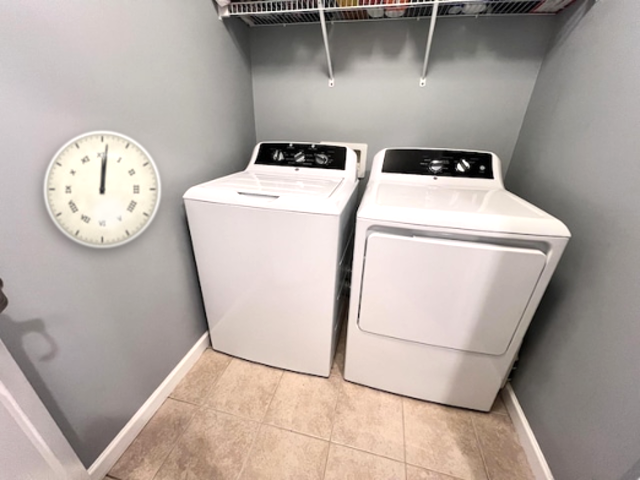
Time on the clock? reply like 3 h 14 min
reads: 12 h 01 min
